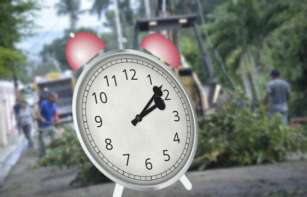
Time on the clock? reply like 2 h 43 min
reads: 2 h 08 min
